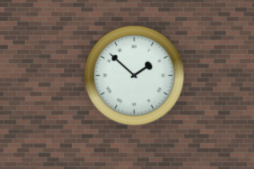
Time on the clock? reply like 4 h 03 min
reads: 1 h 52 min
